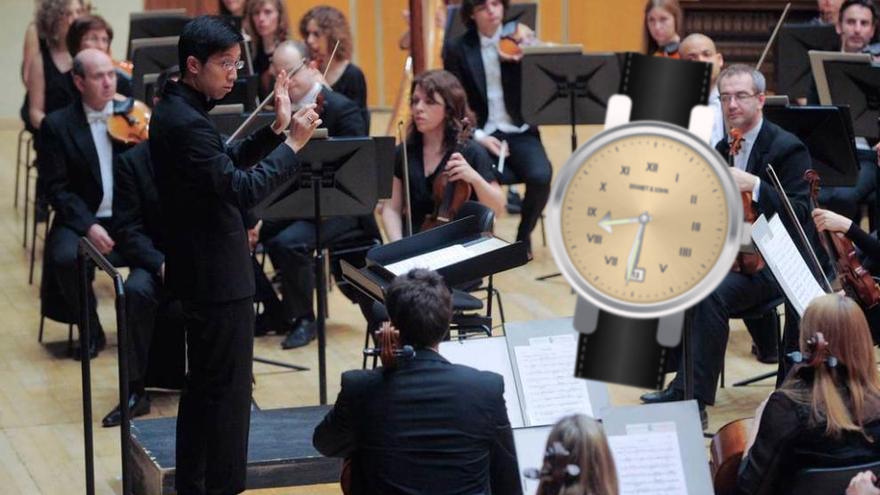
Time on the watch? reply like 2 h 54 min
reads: 8 h 31 min
